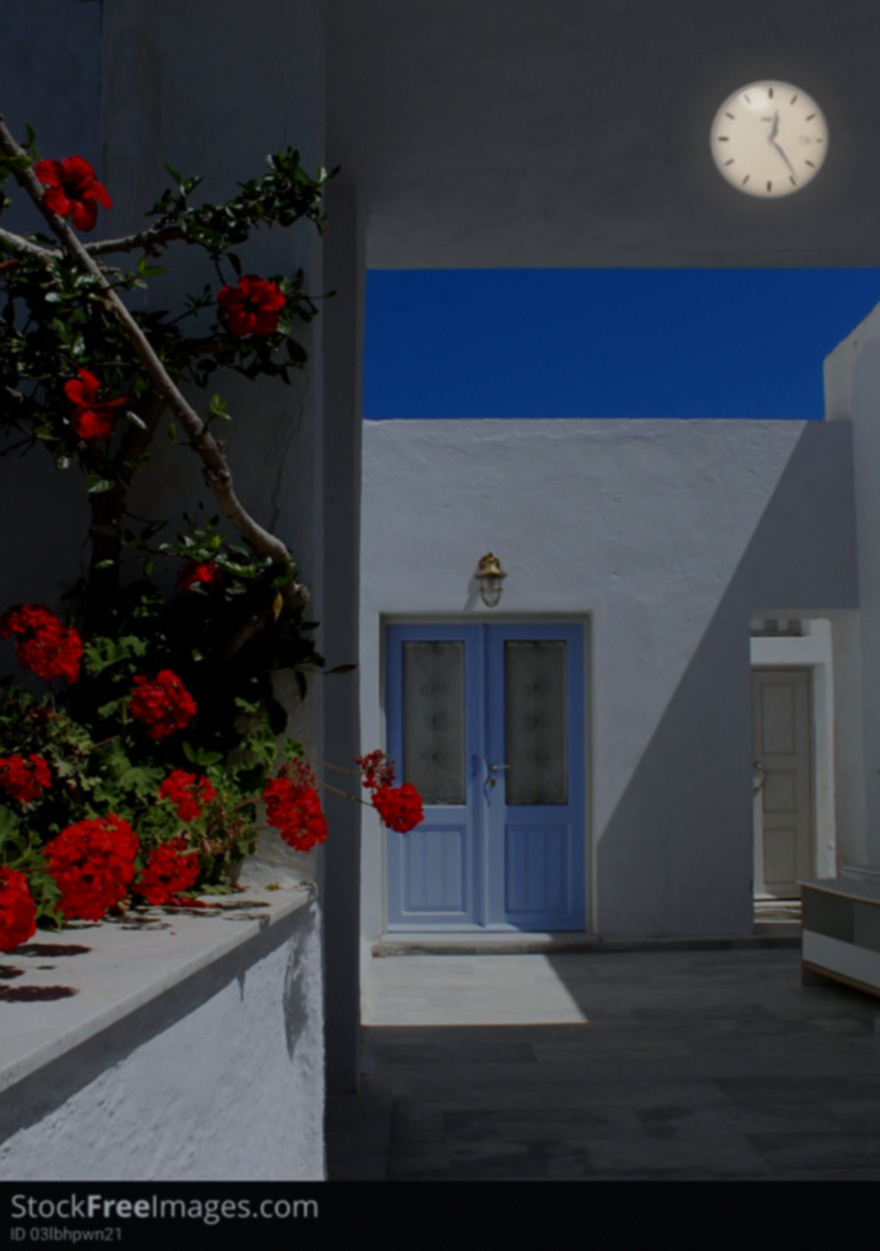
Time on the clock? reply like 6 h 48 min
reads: 12 h 24 min
